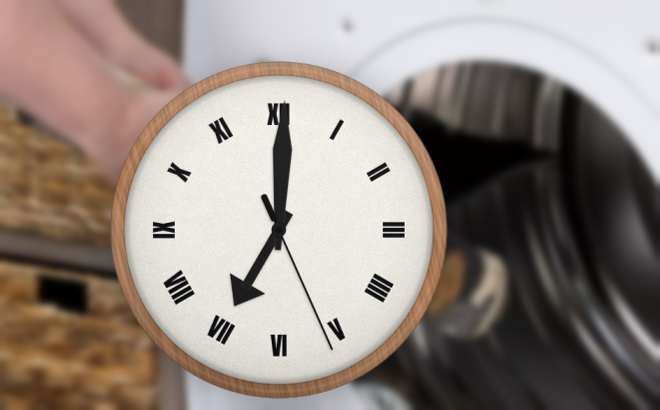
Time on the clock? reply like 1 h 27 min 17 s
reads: 7 h 00 min 26 s
